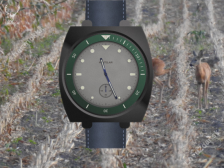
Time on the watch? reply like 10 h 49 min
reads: 11 h 26 min
